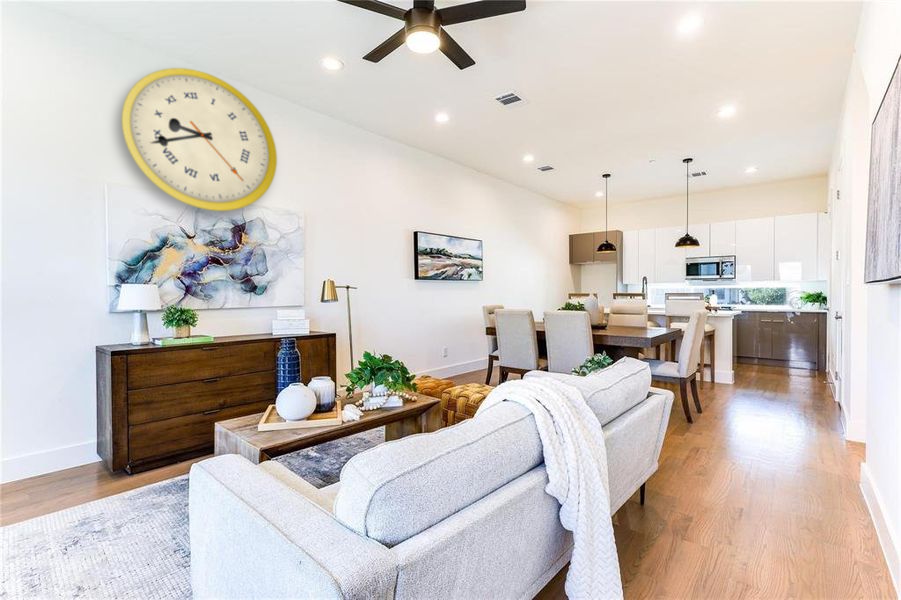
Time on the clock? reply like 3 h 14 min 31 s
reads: 9 h 43 min 25 s
